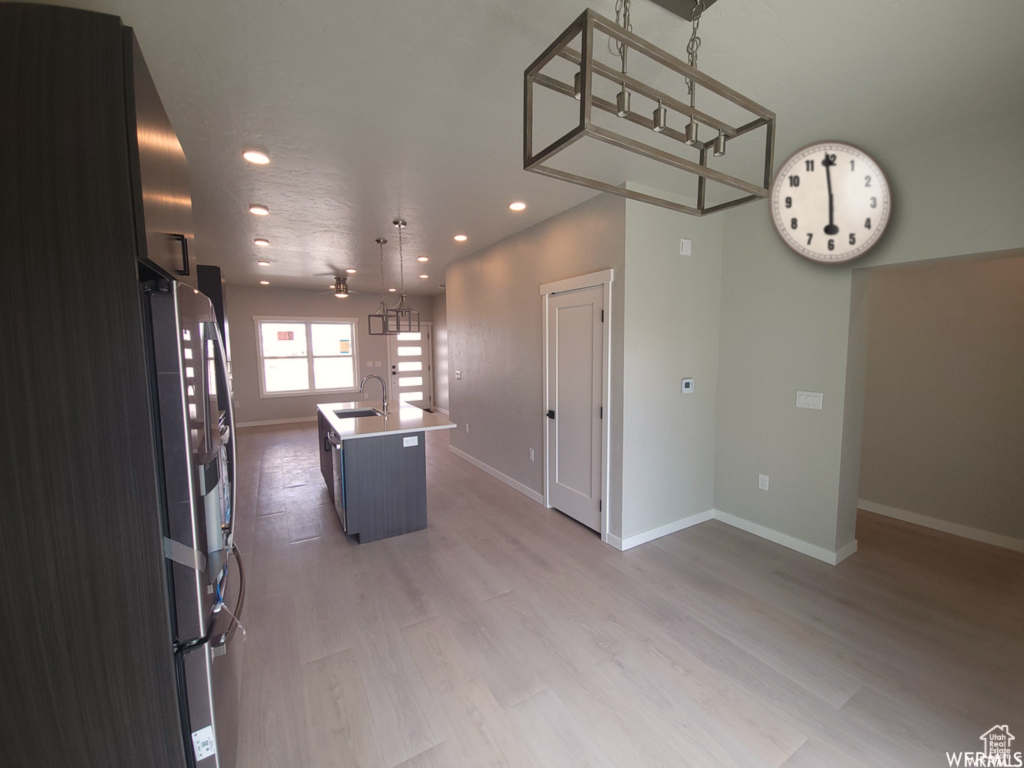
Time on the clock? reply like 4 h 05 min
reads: 5 h 59 min
